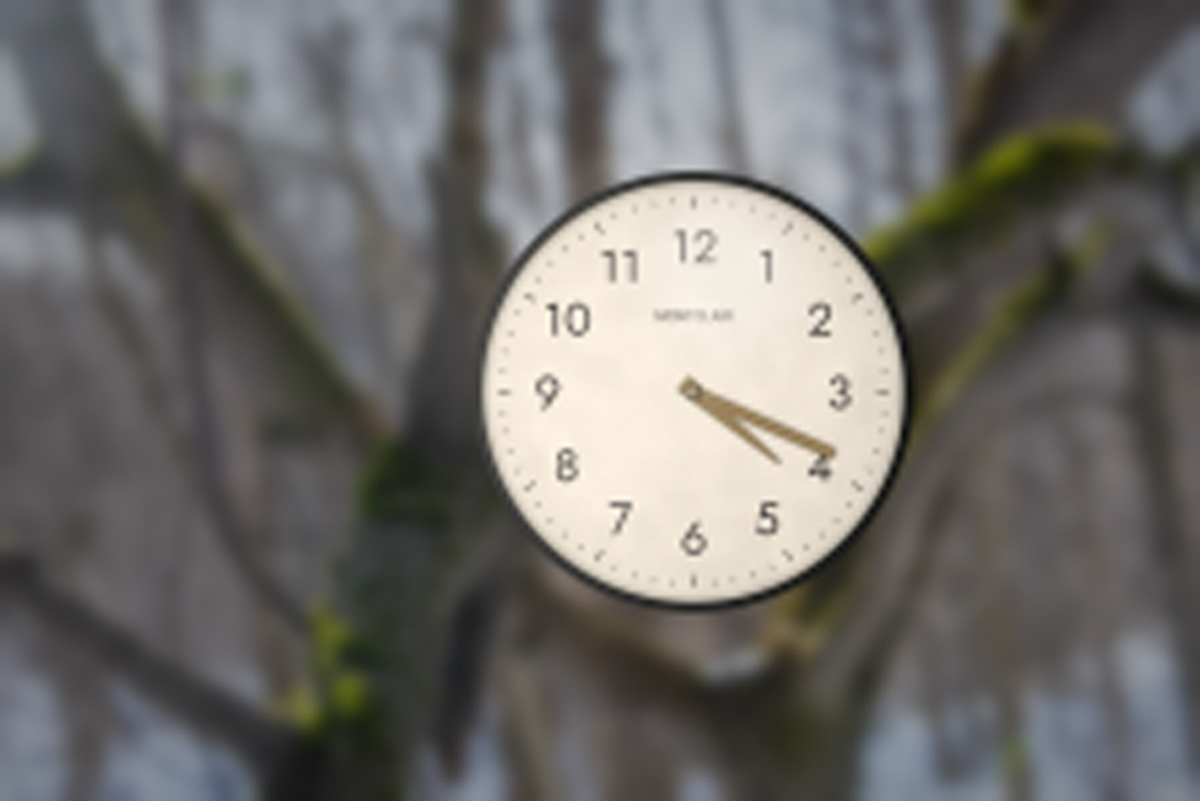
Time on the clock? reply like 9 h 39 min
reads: 4 h 19 min
